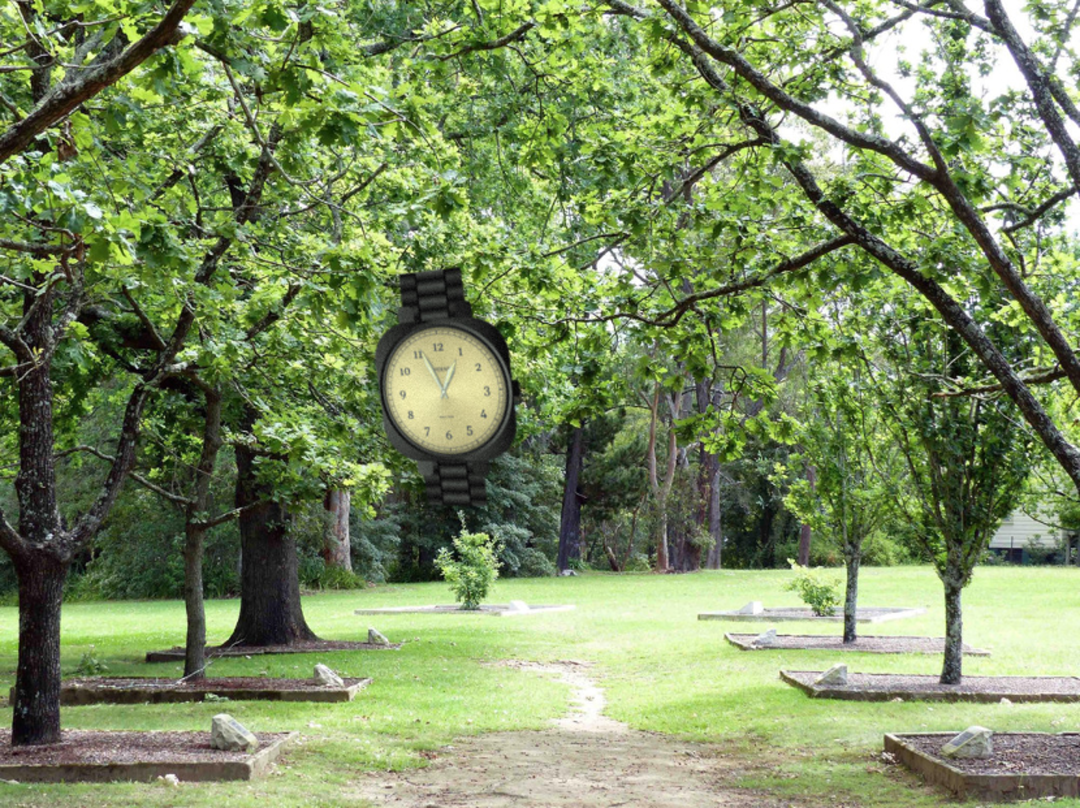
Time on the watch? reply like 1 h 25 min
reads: 12 h 56 min
